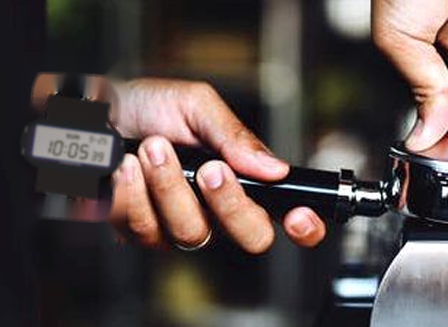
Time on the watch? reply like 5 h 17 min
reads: 10 h 05 min
